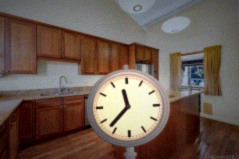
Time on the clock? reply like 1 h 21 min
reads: 11 h 37 min
